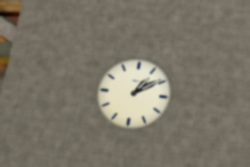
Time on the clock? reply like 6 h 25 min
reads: 1 h 09 min
